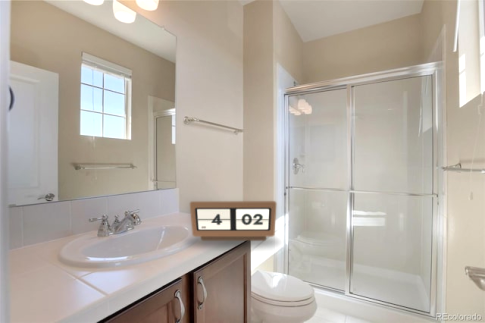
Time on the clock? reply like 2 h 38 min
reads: 4 h 02 min
